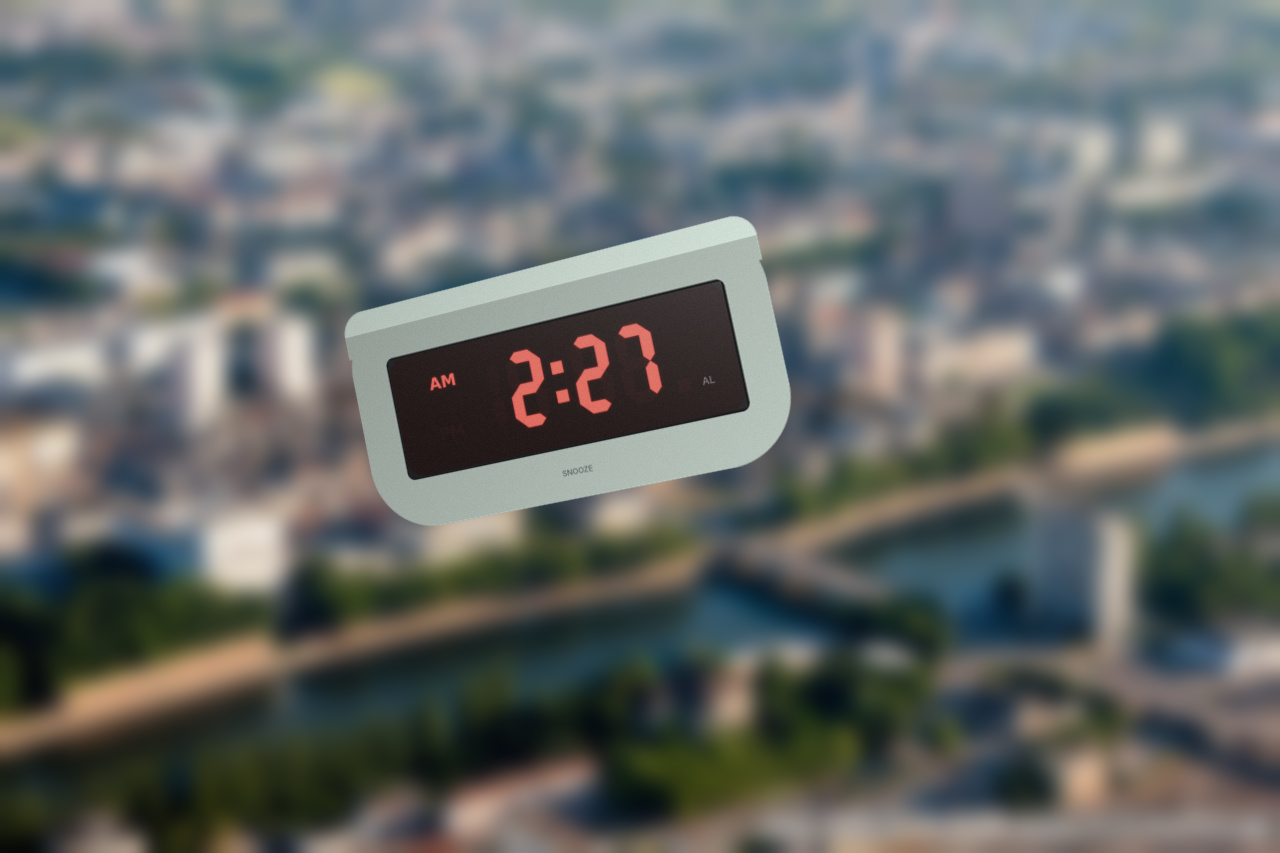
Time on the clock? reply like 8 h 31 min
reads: 2 h 27 min
